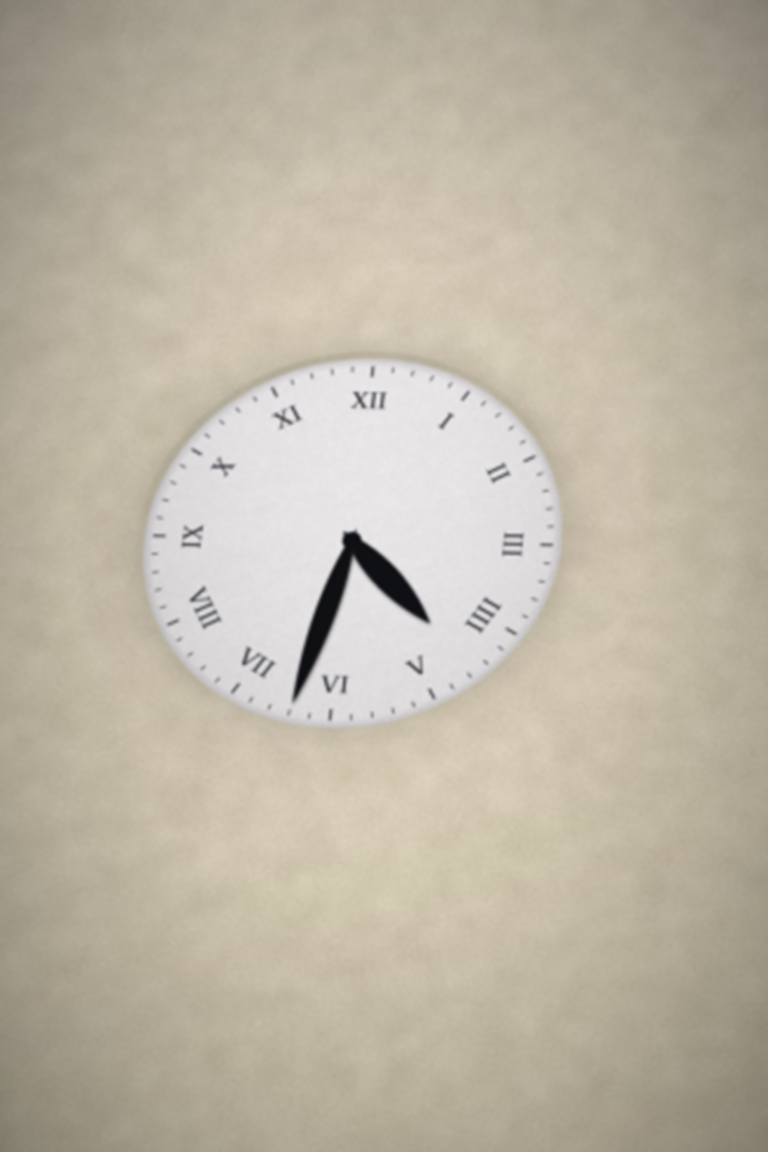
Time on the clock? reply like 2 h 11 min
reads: 4 h 32 min
